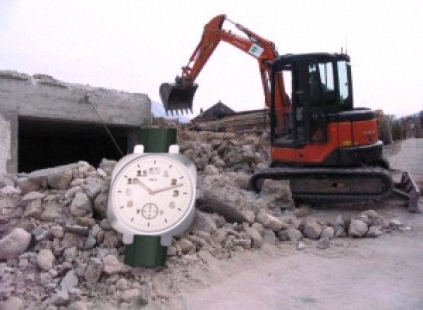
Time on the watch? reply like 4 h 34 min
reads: 10 h 12 min
